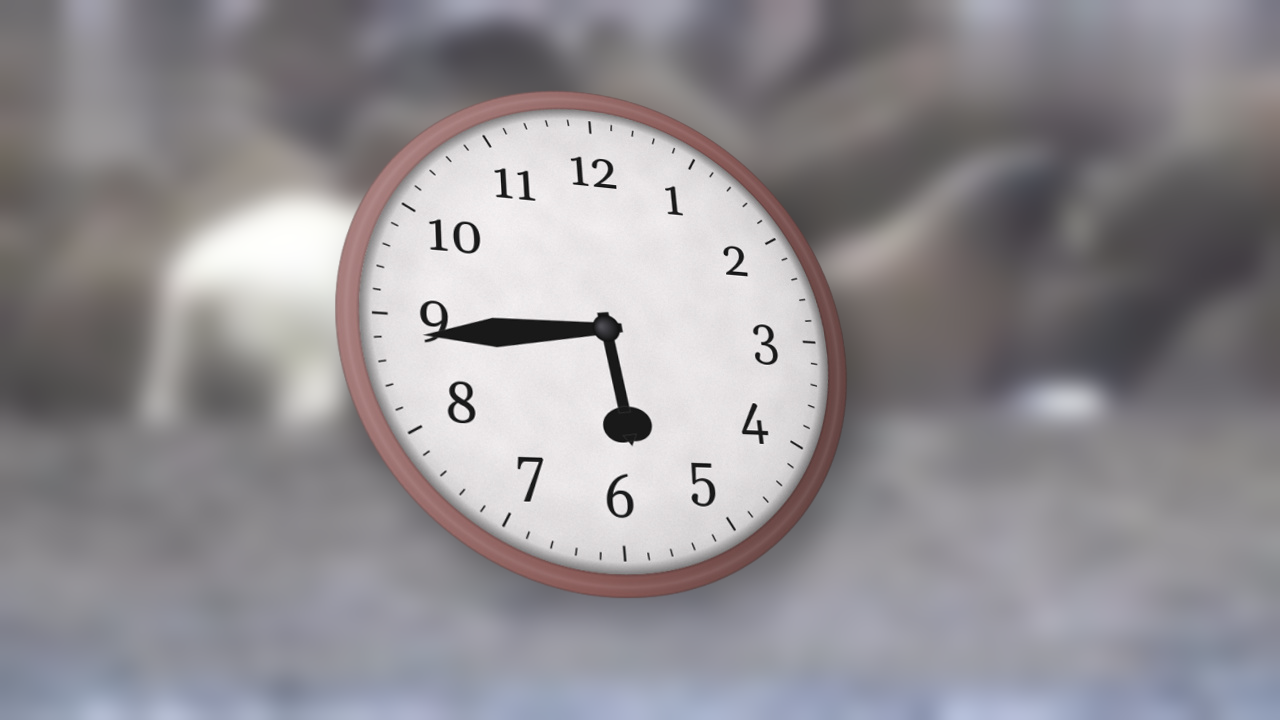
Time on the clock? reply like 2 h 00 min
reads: 5 h 44 min
